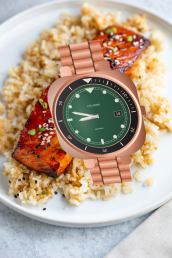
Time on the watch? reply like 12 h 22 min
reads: 8 h 48 min
